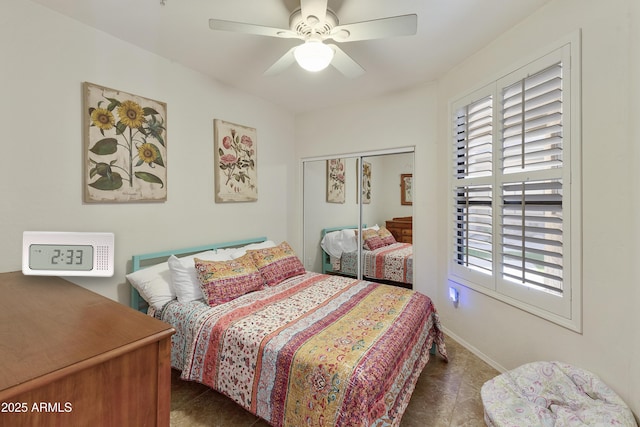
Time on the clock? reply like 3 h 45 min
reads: 2 h 33 min
